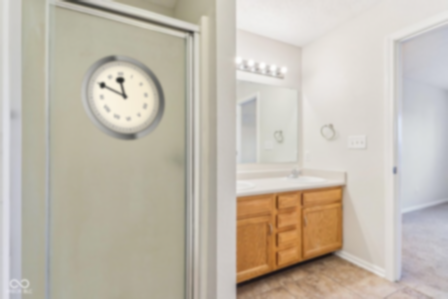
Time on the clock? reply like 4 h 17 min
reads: 11 h 50 min
